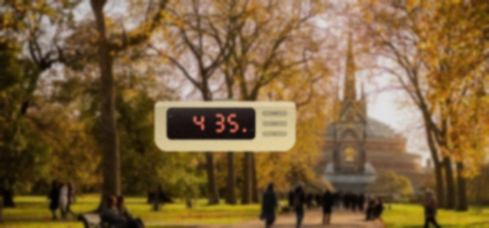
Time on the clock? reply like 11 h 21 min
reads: 4 h 35 min
